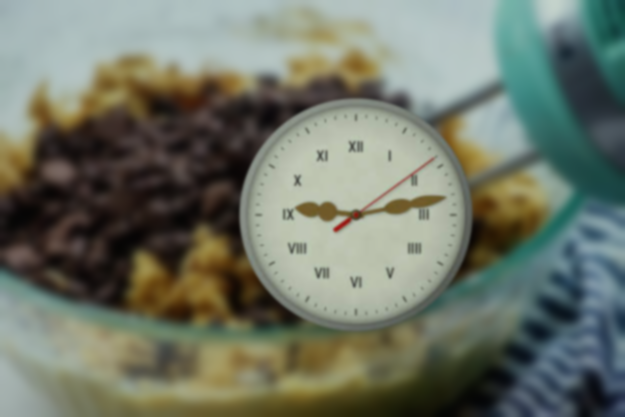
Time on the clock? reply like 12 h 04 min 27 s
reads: 9 h 13 min 09 s
